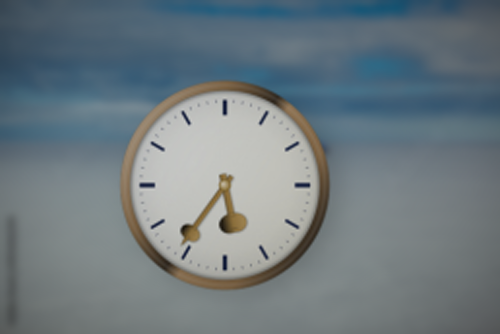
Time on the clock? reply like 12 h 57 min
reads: 5 h 36 min
